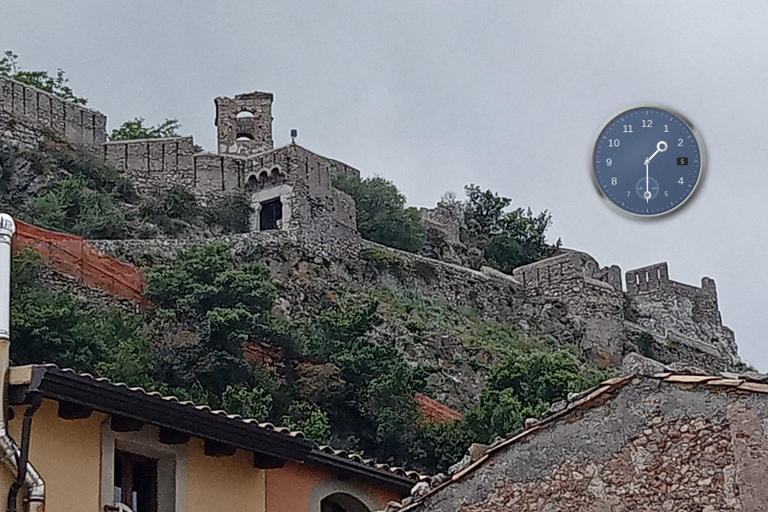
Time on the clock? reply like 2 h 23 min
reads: 1 h 30 min
